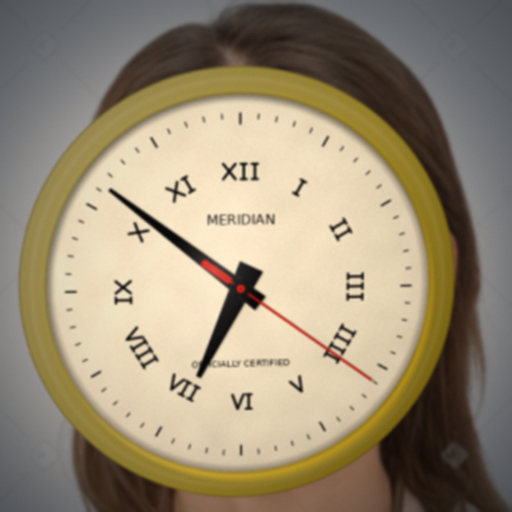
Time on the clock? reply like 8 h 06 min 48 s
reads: 6 h 51 min 21 s
